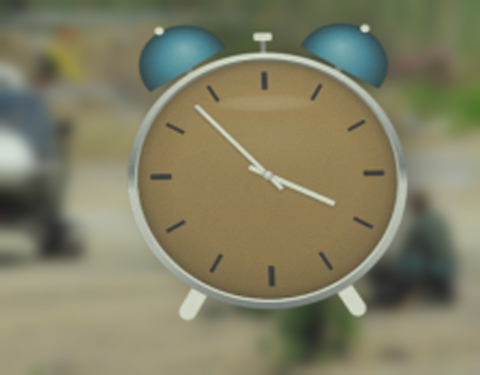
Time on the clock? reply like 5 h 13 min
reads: 3 h 53 min
